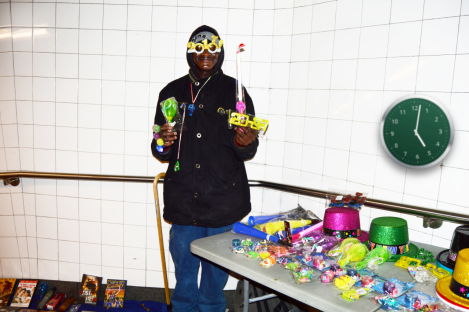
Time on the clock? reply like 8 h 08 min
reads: 5 h 02 min
